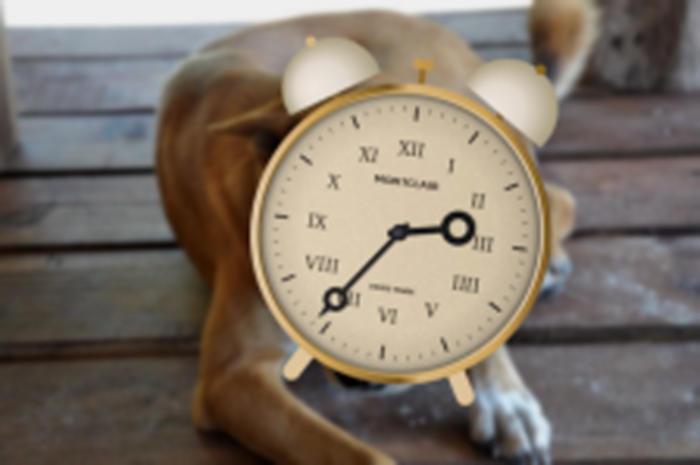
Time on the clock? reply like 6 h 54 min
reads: 2 h 36 min
